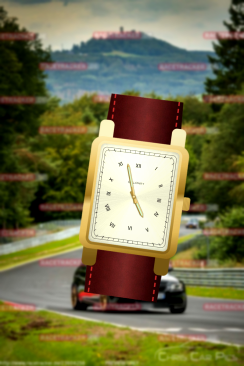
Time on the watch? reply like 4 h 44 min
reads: 4 h 57 min
